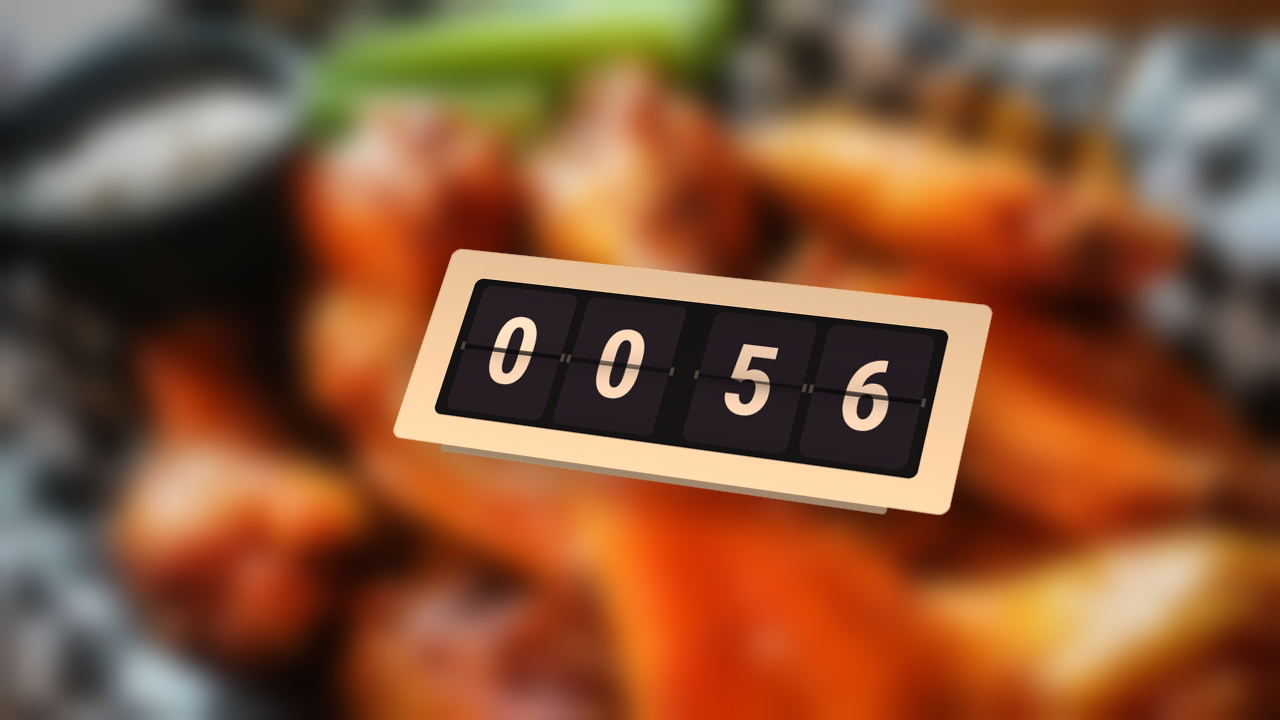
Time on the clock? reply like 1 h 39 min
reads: 0 h 56 min
